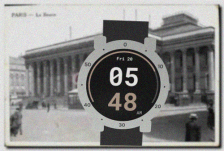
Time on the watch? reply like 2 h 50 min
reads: 5 h 48 min
